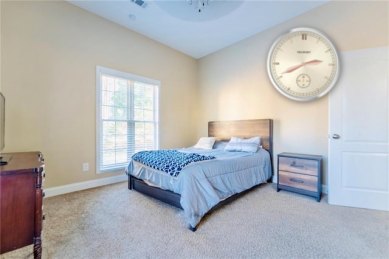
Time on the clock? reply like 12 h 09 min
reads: 2 h 41 min
